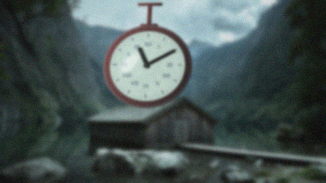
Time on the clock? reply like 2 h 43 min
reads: 11 h 10 min
